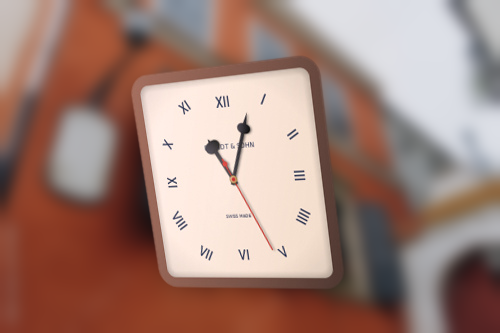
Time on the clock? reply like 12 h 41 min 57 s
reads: 11 h 03 min 26 s
